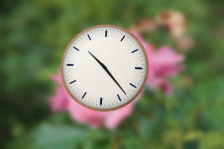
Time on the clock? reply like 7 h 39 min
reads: 10 h 23 min
